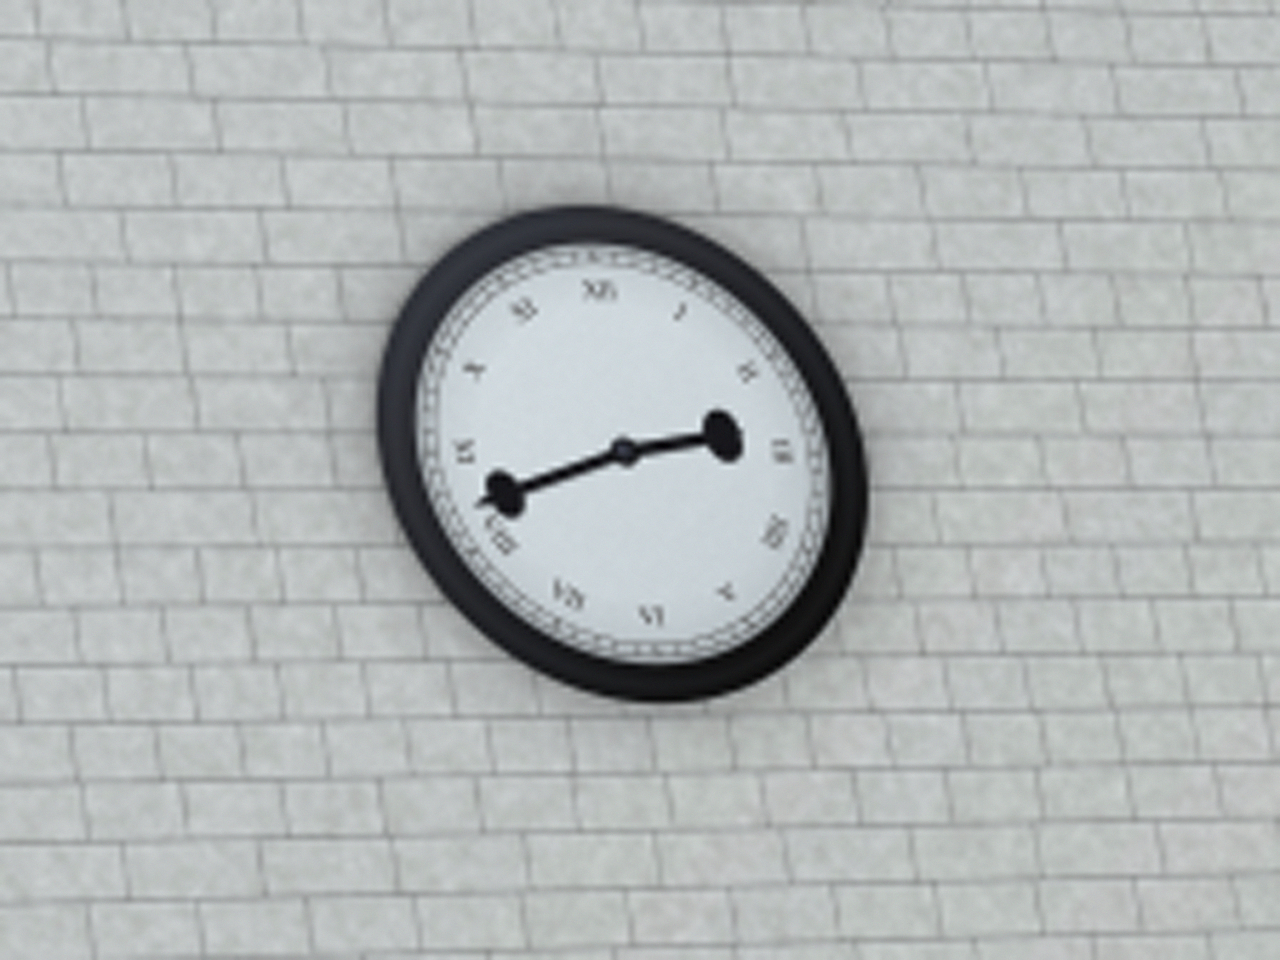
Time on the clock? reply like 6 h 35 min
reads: 2 h 42 min
